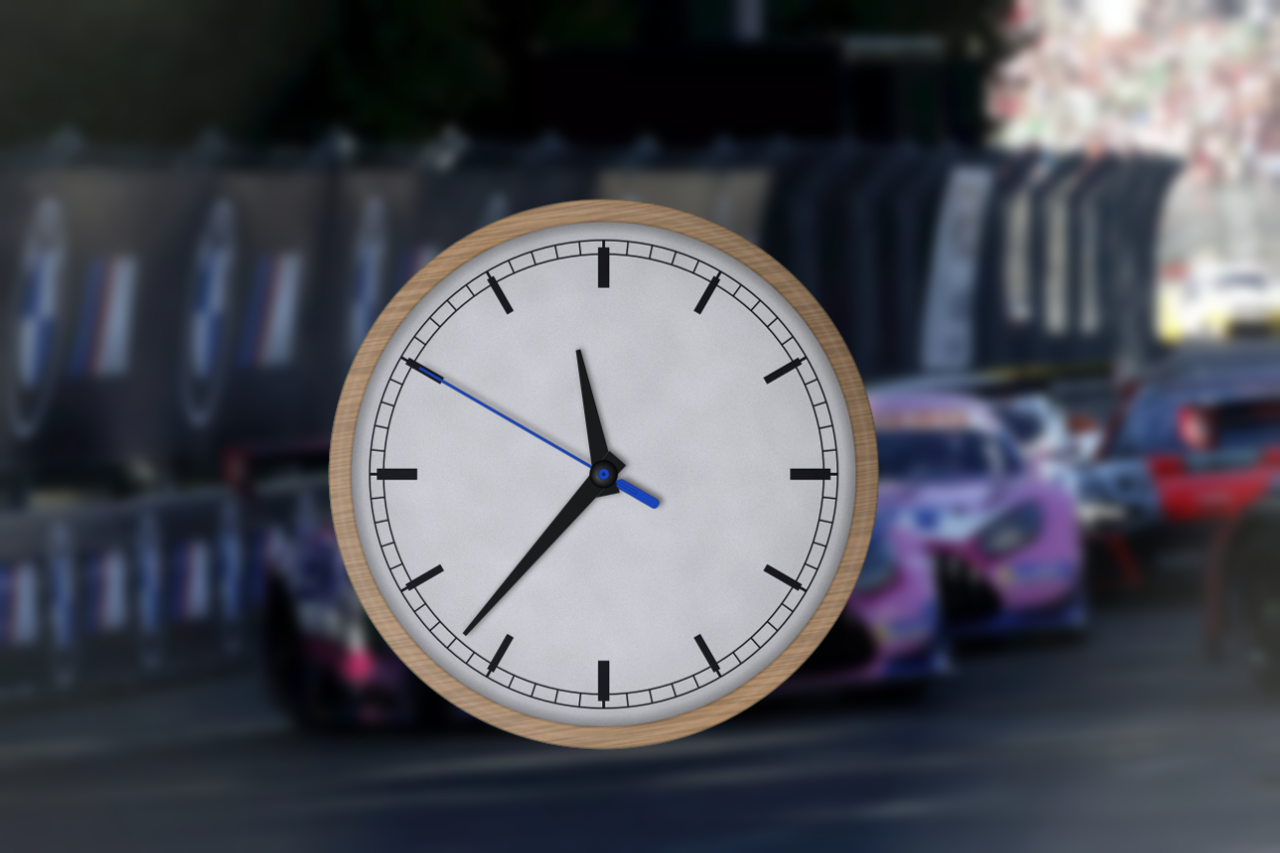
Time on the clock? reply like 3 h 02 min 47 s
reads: 11 h 36 min 50 s
